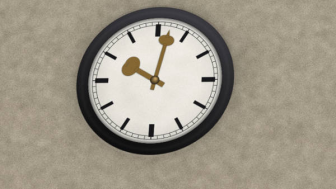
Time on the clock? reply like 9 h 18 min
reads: 10 h 02 min
